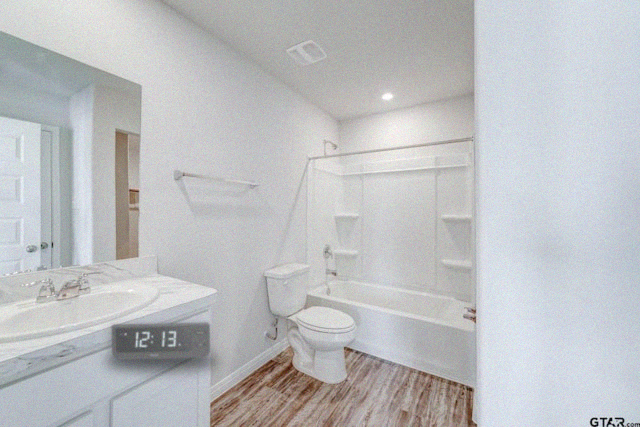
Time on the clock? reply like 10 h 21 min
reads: 12 h 13 min
